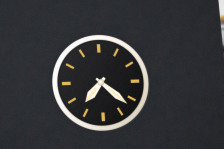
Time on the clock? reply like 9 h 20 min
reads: 7 h 22 min
